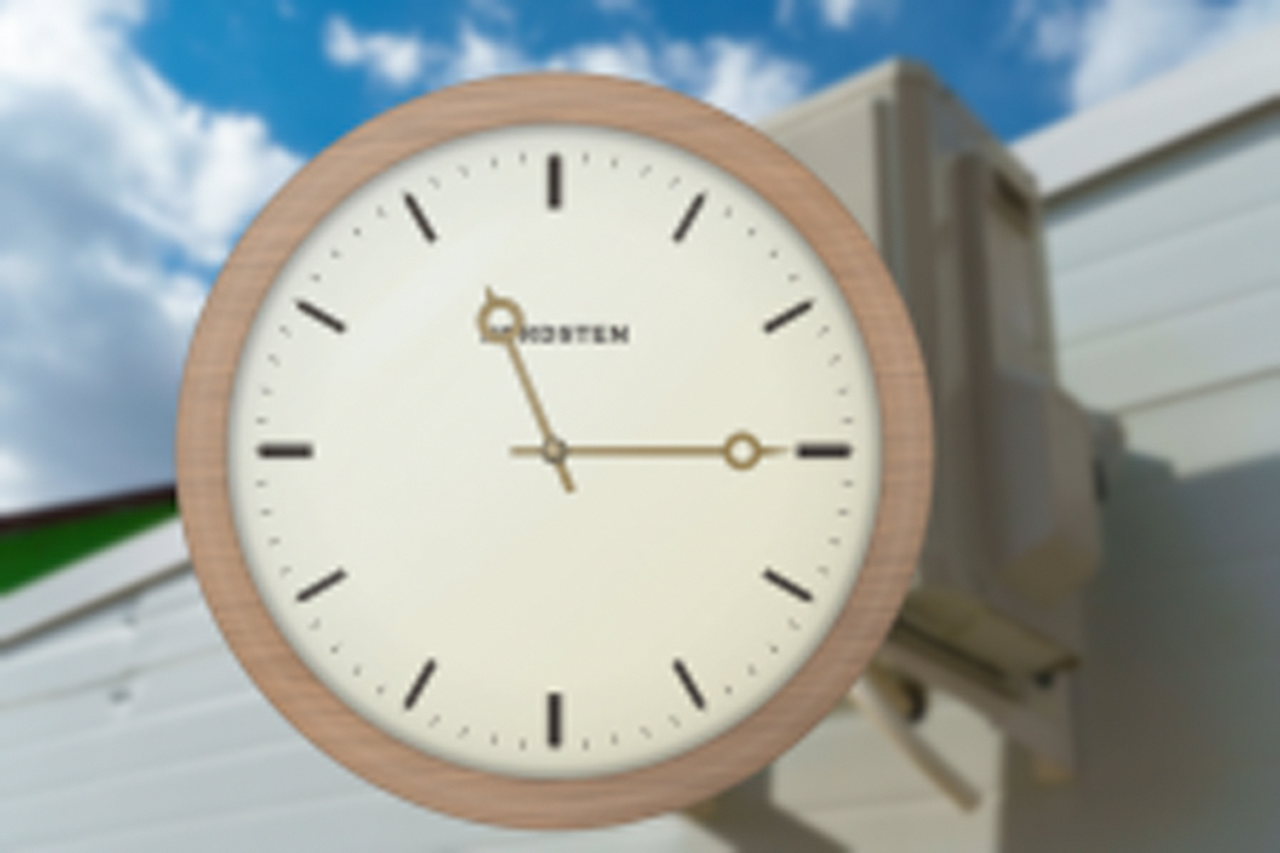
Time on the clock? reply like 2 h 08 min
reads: 11 h 15 min
